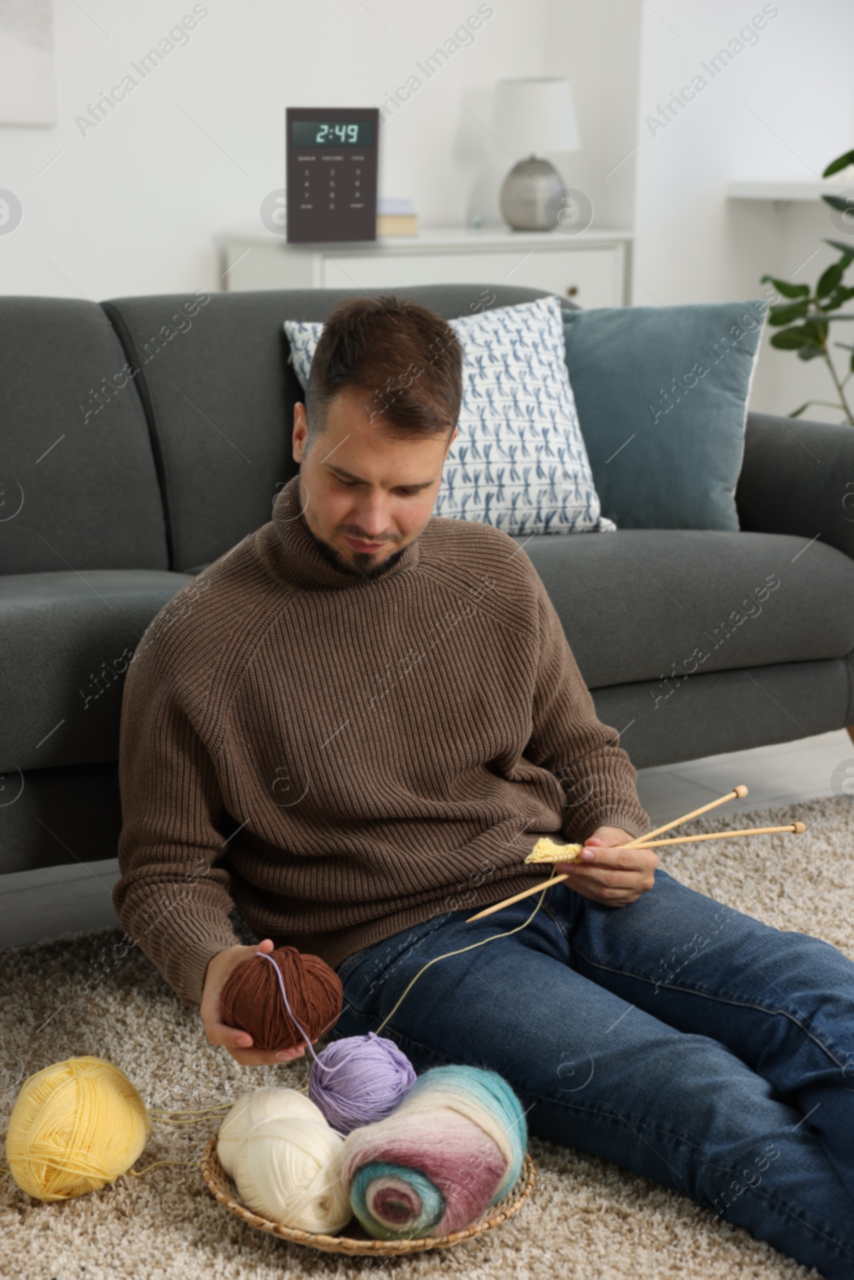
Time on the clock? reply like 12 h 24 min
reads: 2 h 49 min
